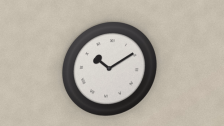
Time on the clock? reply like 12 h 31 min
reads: 10 h 09 min
